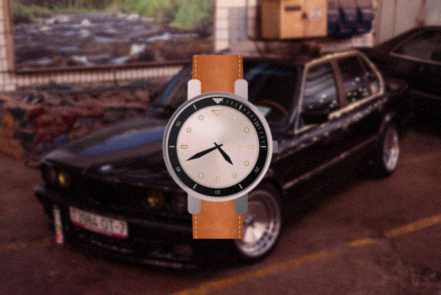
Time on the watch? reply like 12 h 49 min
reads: 4 h 41 min
